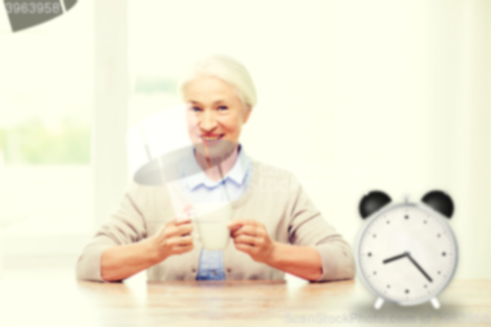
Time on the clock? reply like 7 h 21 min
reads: 8 h 23 min
